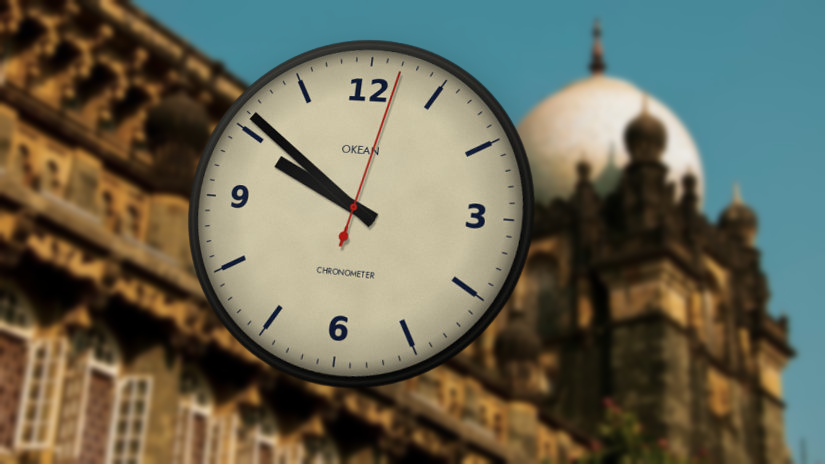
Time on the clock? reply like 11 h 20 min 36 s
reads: 9 h 51 min 02 s
